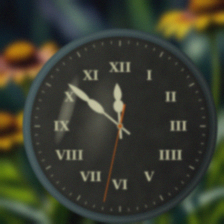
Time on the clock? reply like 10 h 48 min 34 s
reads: 11 h 51 min 32 s
